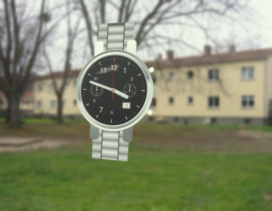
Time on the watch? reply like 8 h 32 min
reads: 3 h 48 min
